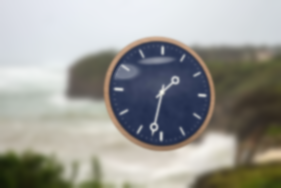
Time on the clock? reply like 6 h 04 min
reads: 1 h 32 min
